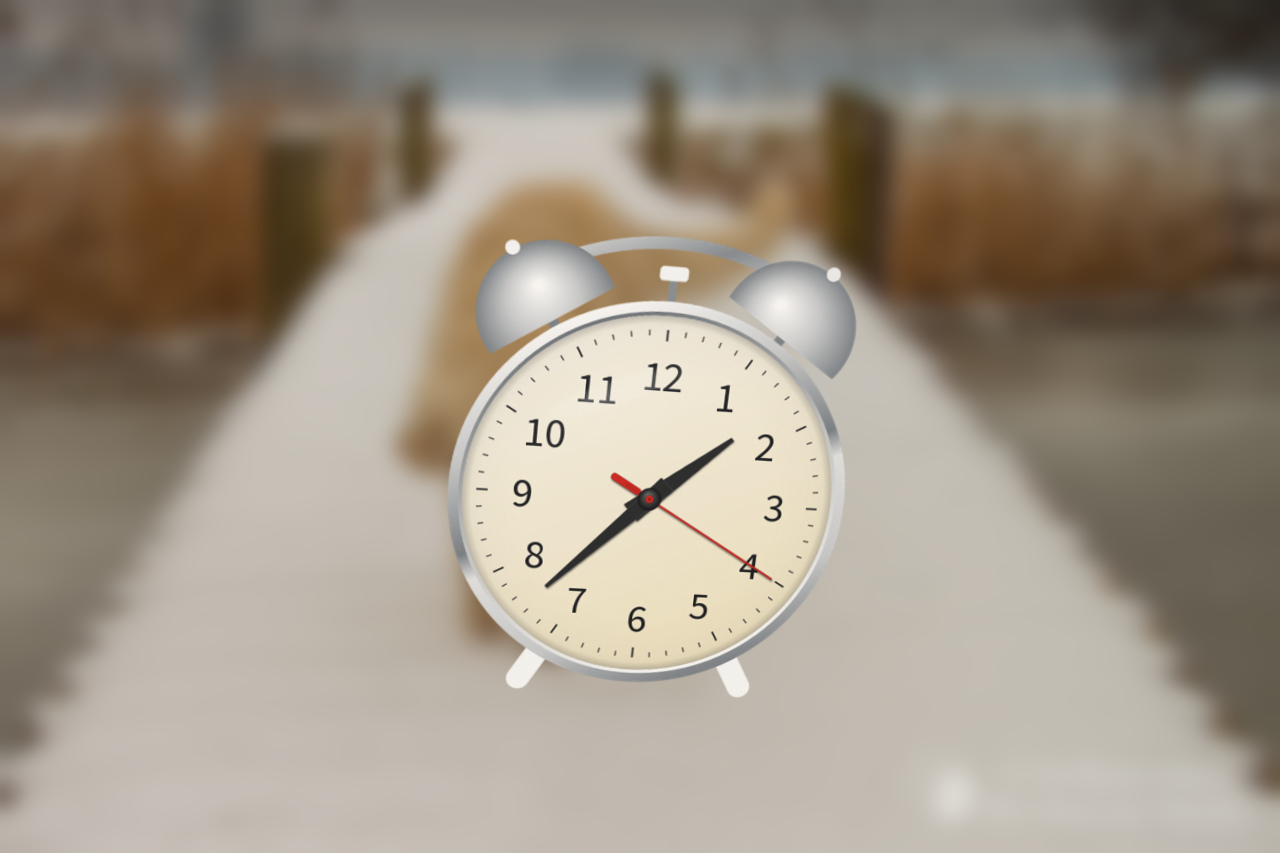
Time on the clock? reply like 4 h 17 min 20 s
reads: 1 h 37 min 20 s
